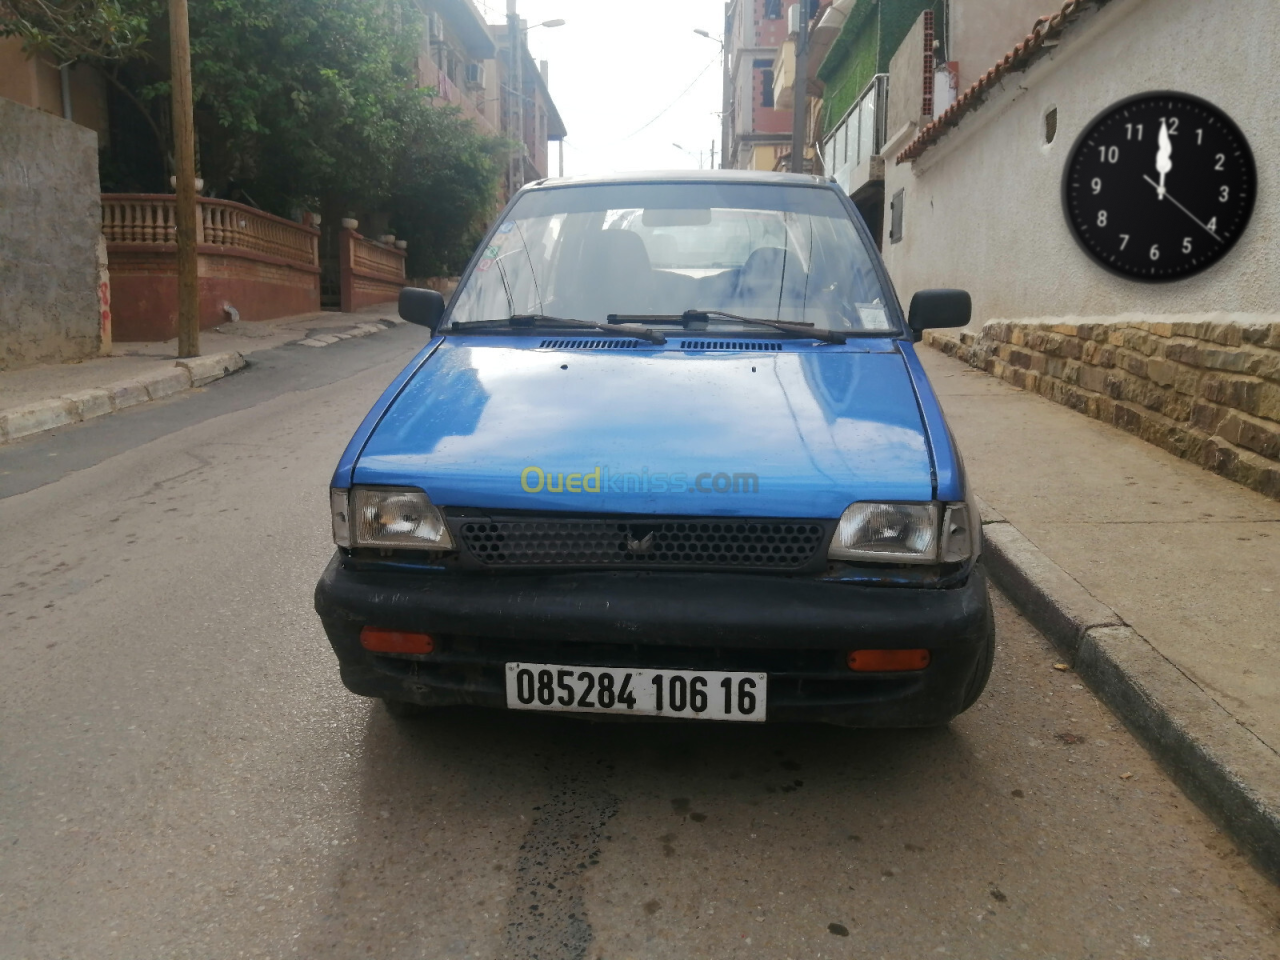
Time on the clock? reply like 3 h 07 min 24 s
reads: 11 h 59 min 21 s
